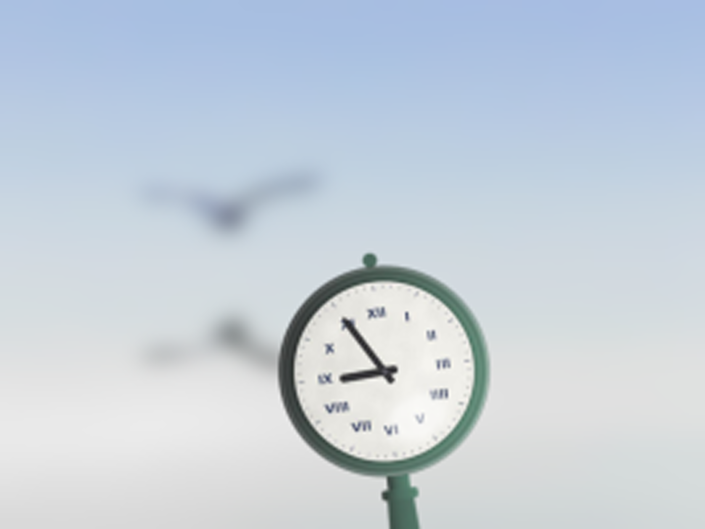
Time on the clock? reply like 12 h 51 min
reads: 8 h 55 min
